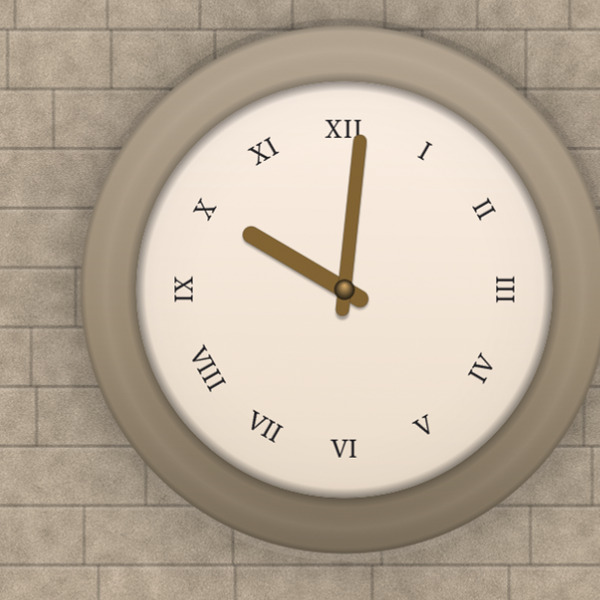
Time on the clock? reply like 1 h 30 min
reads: 10 h 01 min
